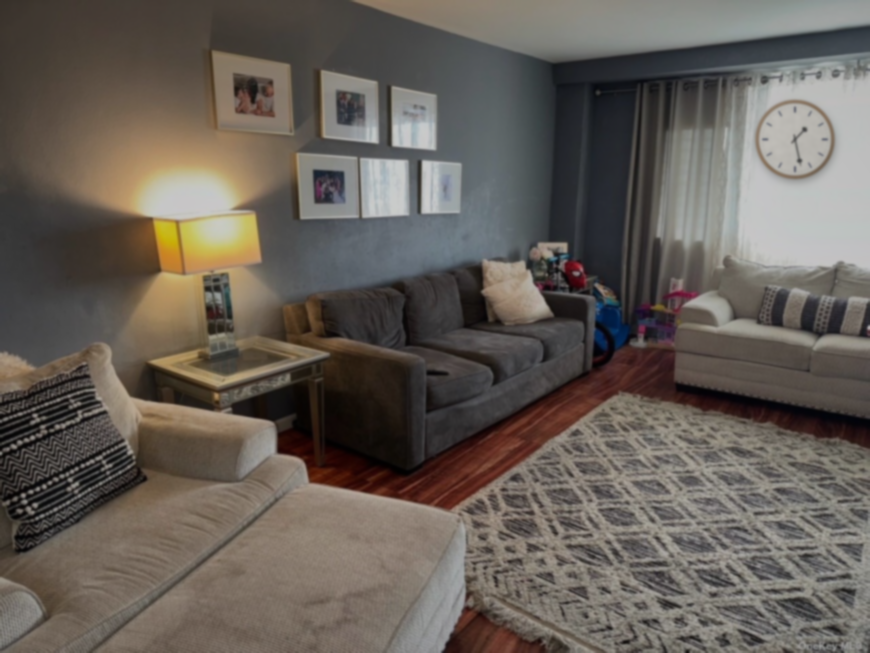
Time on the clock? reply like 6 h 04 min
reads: 1 h 28 min
